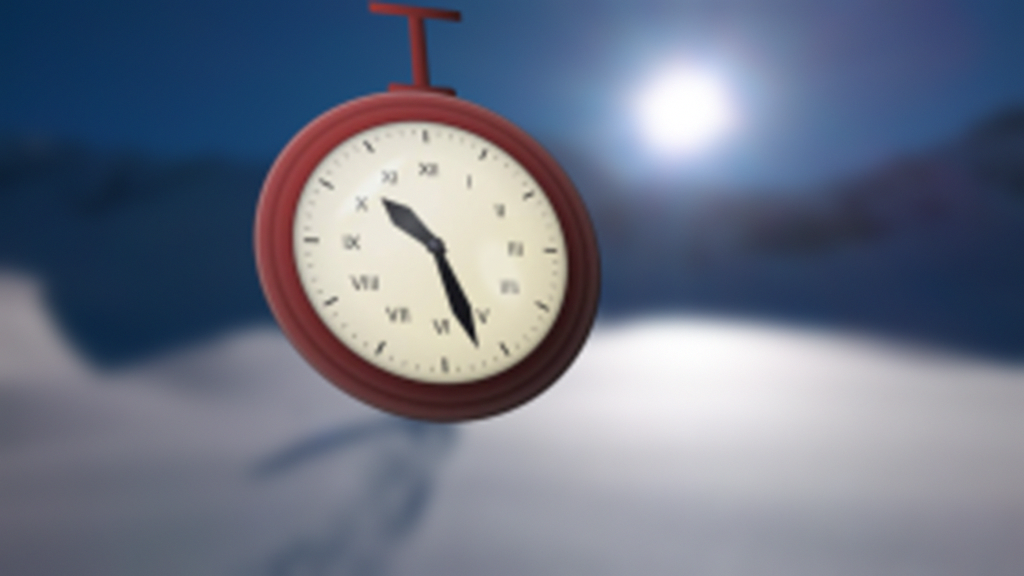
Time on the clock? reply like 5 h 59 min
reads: 10 h 27 min
